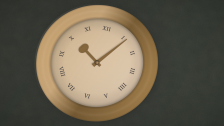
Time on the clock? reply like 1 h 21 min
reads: 10 h 06 min
